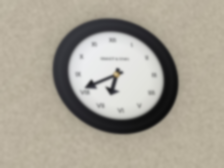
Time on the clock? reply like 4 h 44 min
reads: 6 h 41 min
